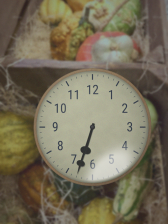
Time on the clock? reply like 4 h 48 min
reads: 6 h 33 min
